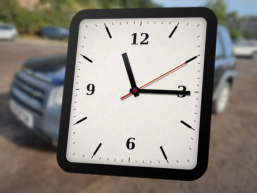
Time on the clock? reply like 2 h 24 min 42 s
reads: 11 h 15 min 10 s
